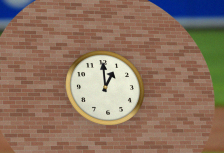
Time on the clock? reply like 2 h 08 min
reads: 1 h 00 min
